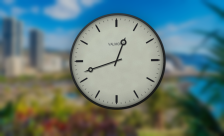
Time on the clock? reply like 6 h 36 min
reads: 12 h 42 min
